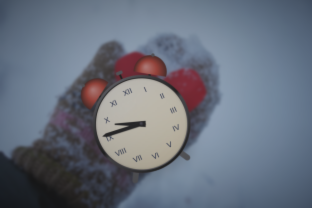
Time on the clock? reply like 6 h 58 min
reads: 9 h 46 min
